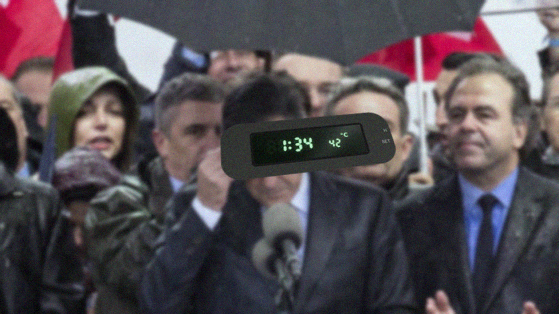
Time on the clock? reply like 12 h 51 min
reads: 1 h 34 min
